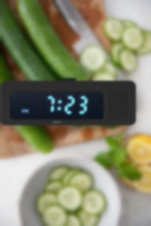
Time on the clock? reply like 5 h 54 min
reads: 7 h 23 min
